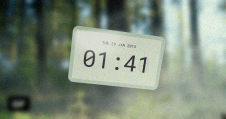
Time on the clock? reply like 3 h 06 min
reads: 1 h 41 min
